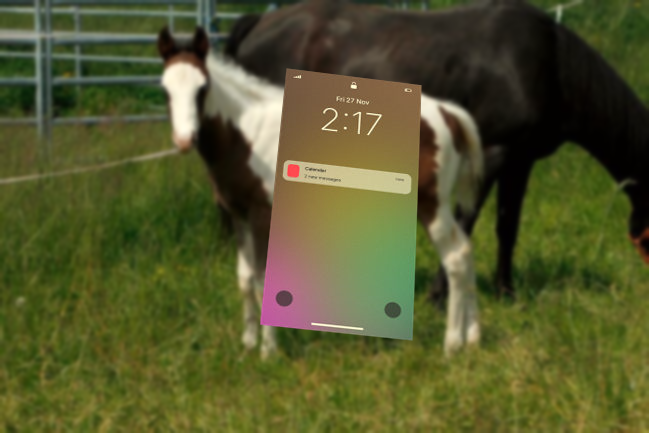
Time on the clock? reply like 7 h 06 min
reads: 2 h 17 min
